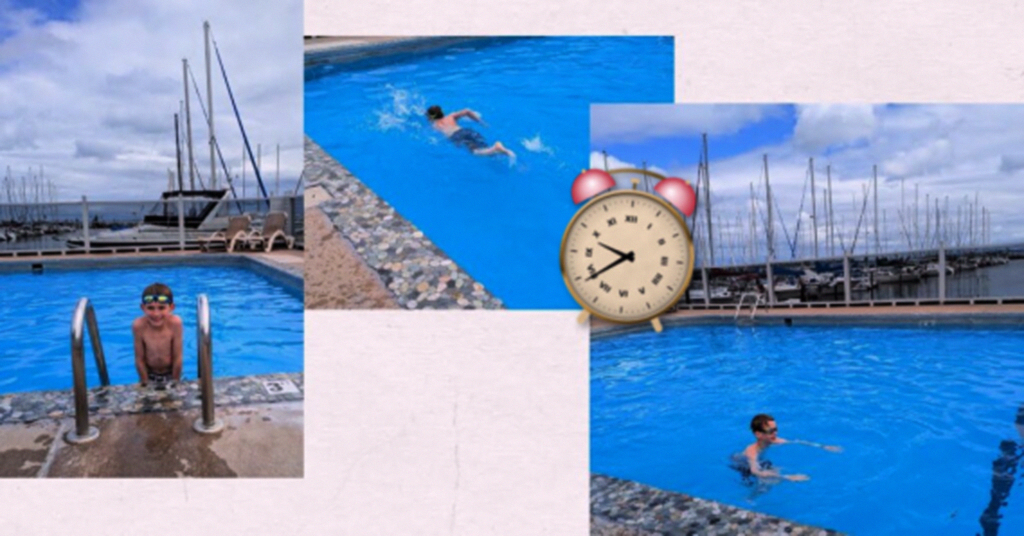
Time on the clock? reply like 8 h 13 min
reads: 9 h 39 min
